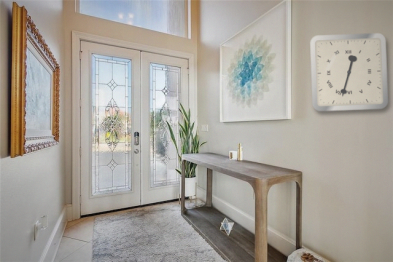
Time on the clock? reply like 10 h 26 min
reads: 12 h 33 min
